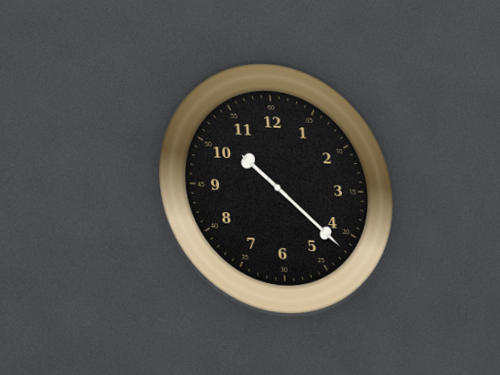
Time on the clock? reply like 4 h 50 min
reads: 10 h 22 min
